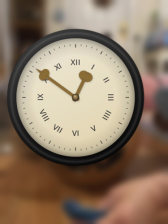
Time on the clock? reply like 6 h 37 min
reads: 12 h 51 min
